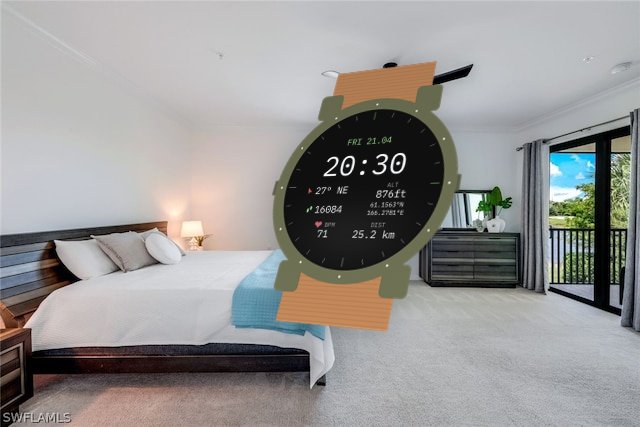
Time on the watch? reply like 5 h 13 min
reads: 20 h 30 min
